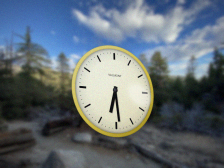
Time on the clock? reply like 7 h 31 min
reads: 6 h 29 min
